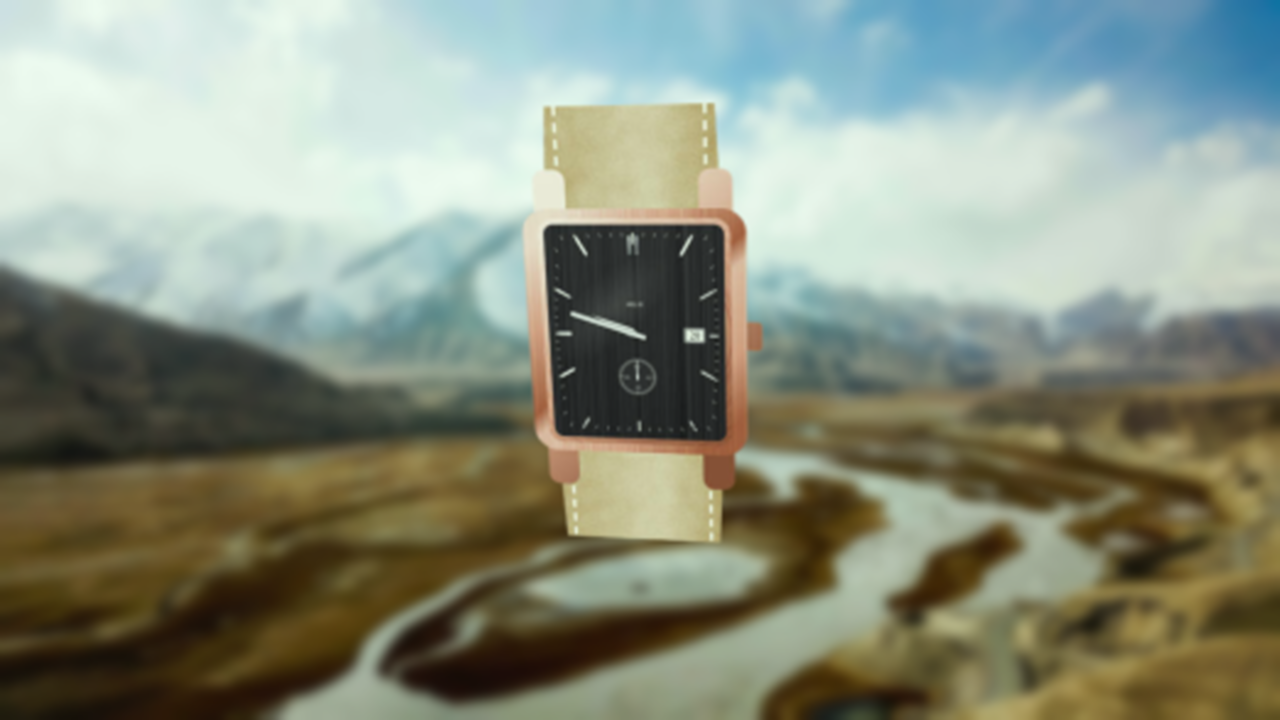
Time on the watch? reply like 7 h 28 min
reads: 9 h 48 min
